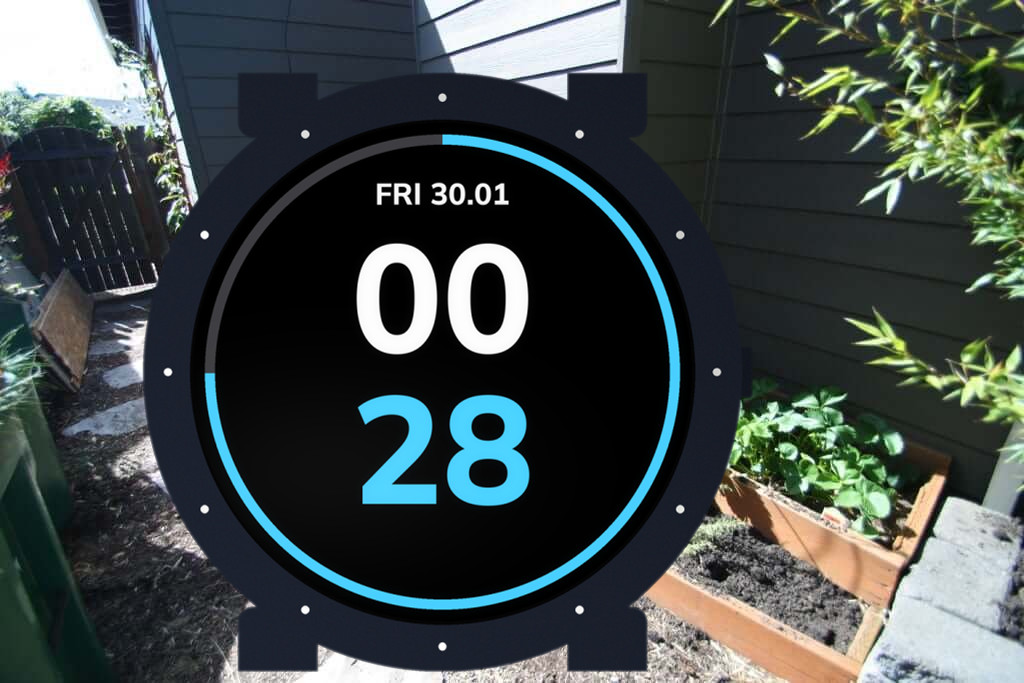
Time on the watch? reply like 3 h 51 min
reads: 0 h 28 min
